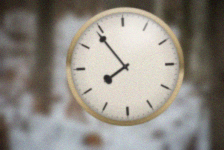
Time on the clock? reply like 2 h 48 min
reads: 7 h 54 min
